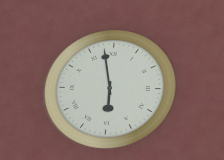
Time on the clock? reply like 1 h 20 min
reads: 5 h 58 min
